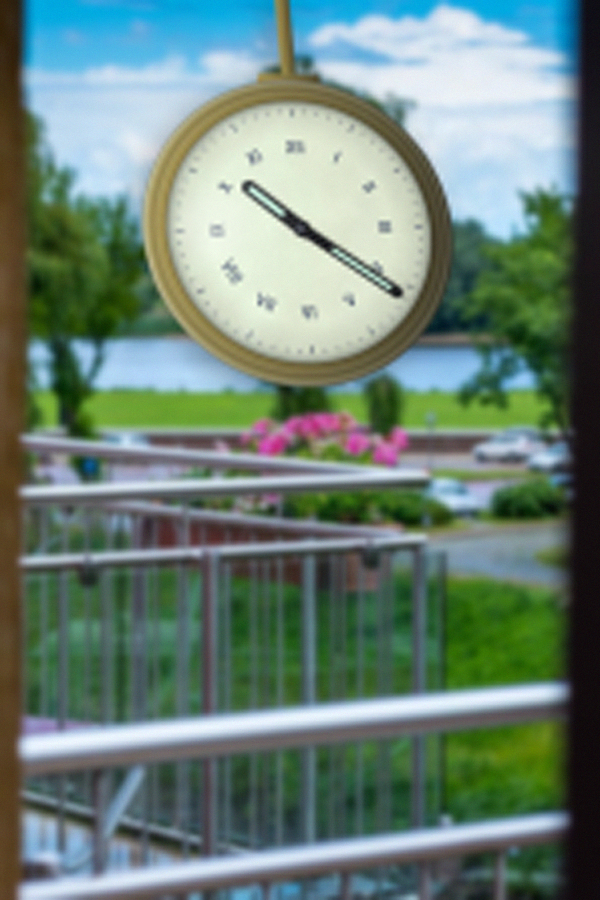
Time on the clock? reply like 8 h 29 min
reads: 10 h 21 min
